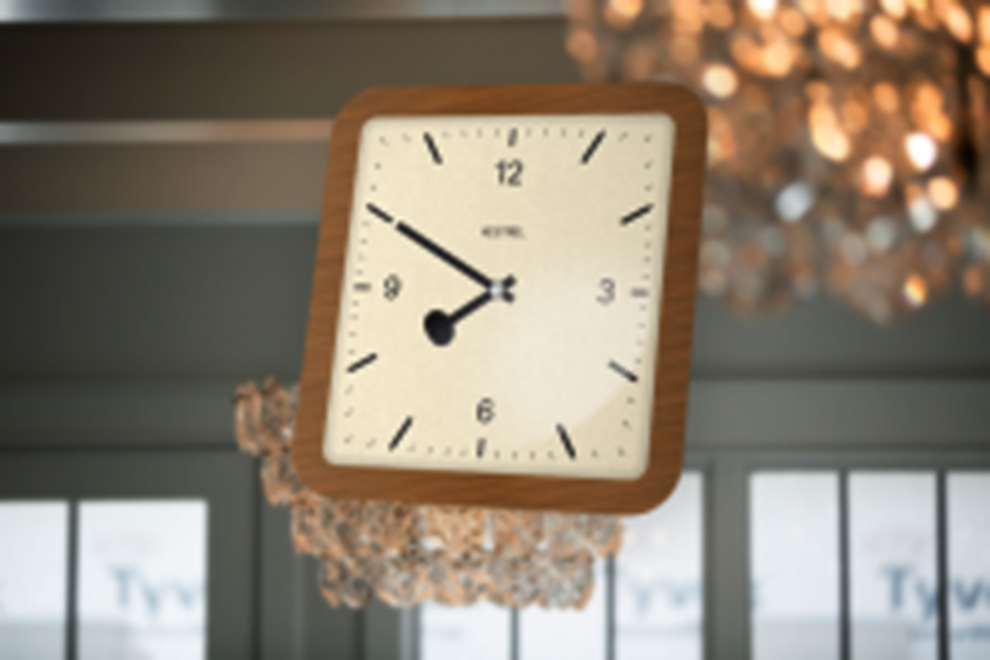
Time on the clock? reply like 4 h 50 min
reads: 7 h 50 min
